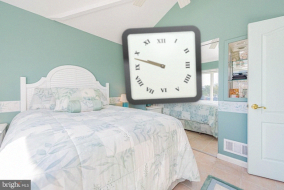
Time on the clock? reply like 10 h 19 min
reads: 9 h 48 min
